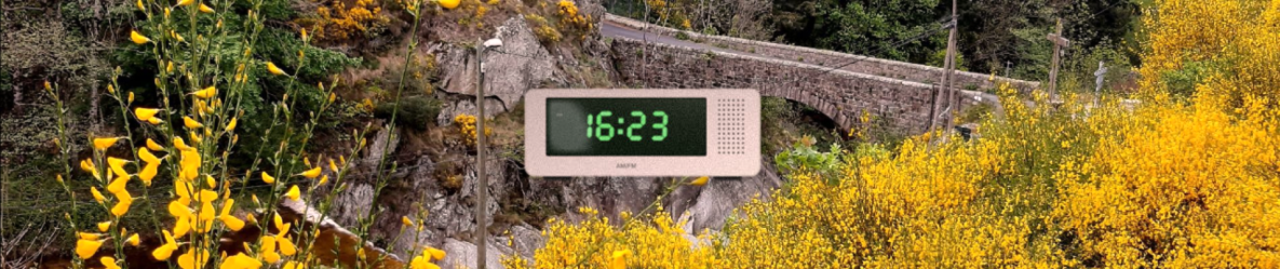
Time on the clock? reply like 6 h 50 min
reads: 16 h 23 min
